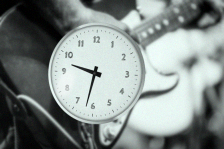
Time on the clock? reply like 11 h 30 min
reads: 9 h 32 min
